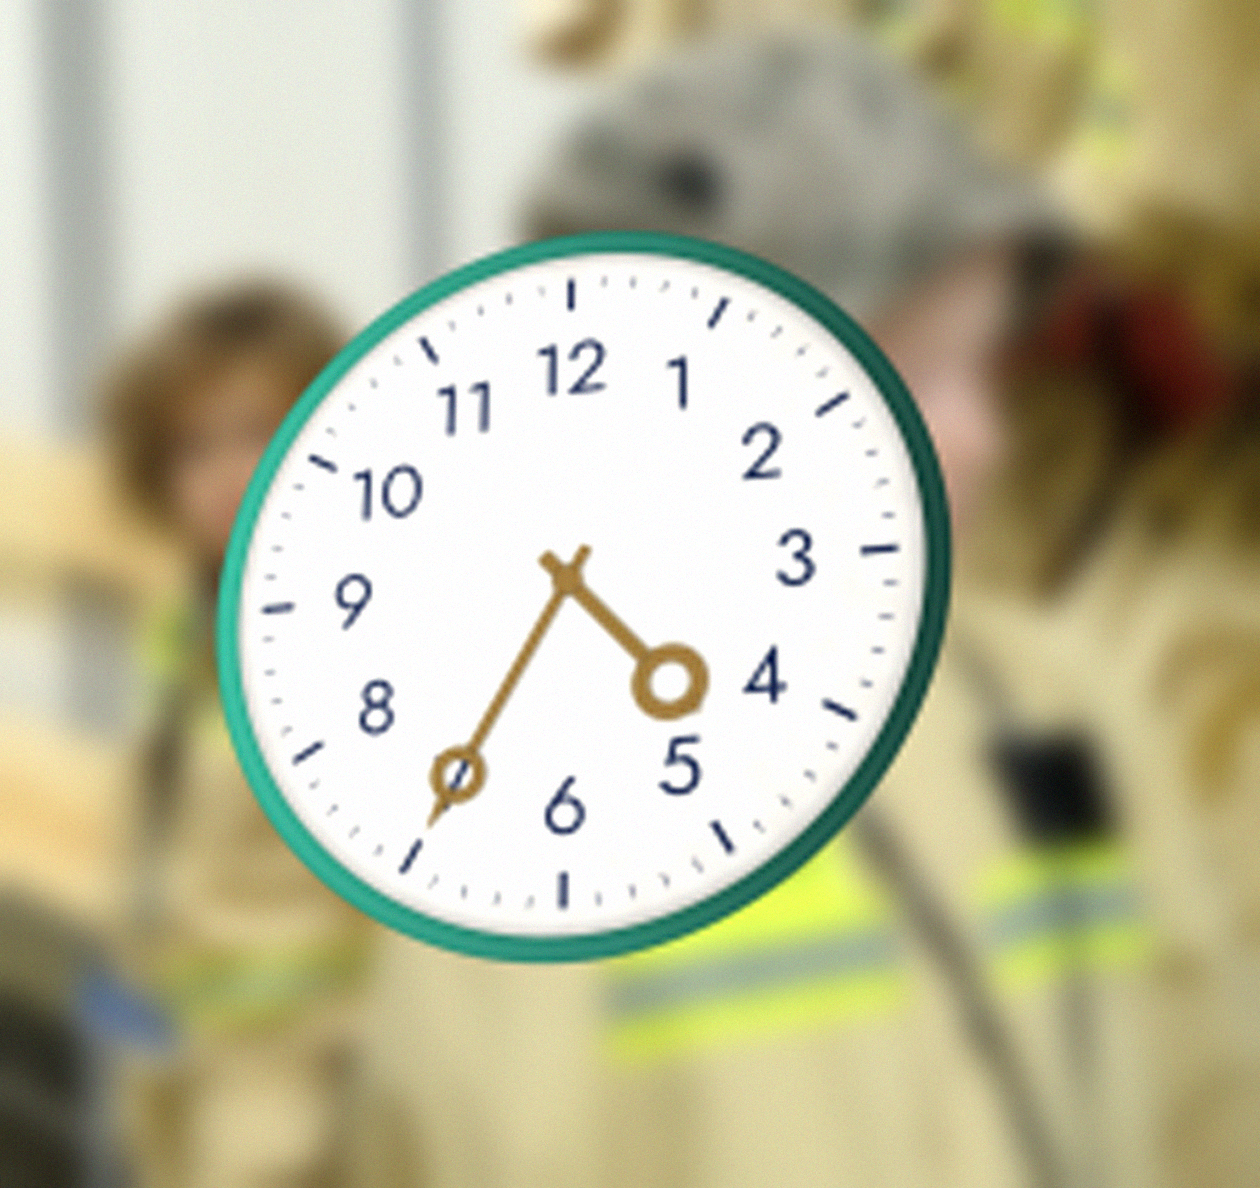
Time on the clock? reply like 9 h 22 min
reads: 4 h 35 min
